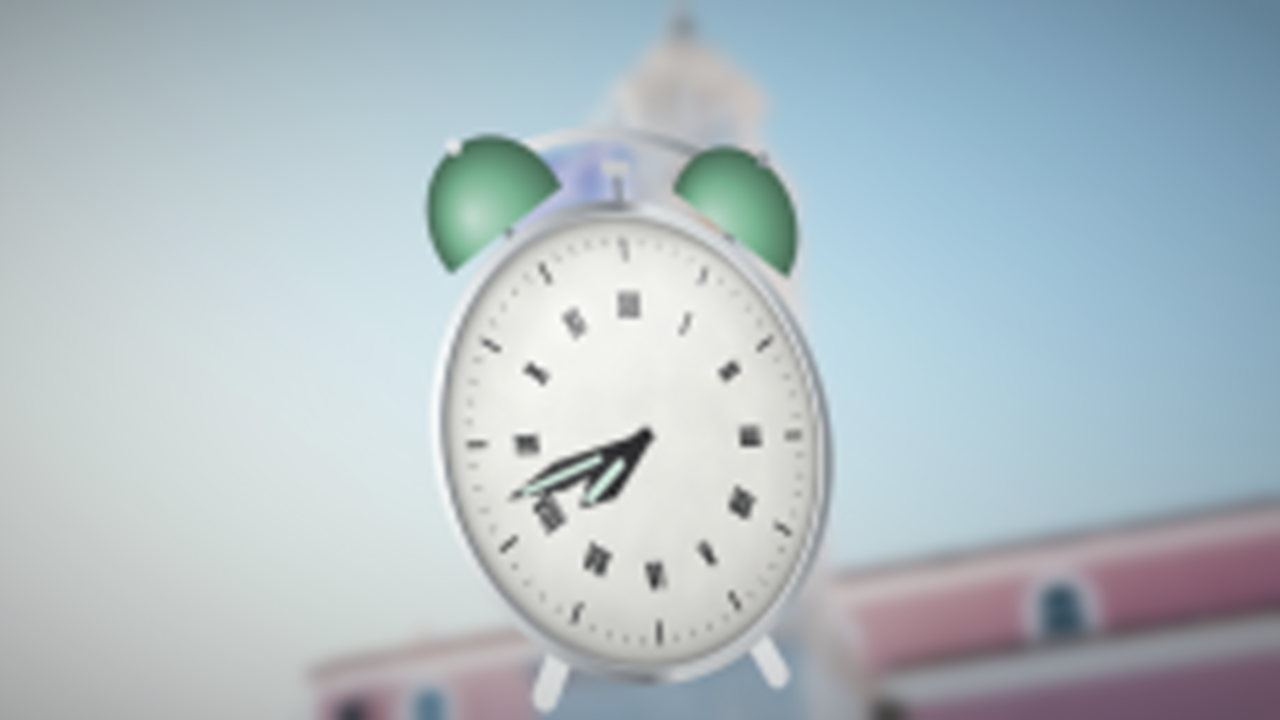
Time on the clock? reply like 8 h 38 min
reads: 7 h 42 min
